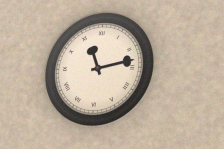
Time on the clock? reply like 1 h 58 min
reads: 11 h 13 min
